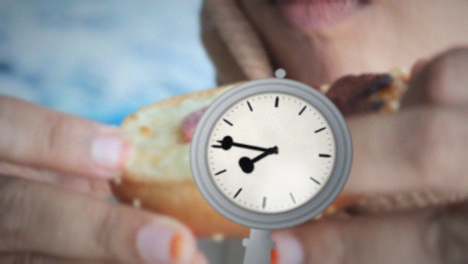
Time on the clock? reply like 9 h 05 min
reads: 7 h 46 min
